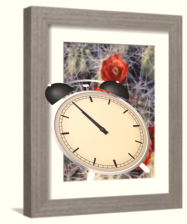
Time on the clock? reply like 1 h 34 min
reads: 10 h 55 min
